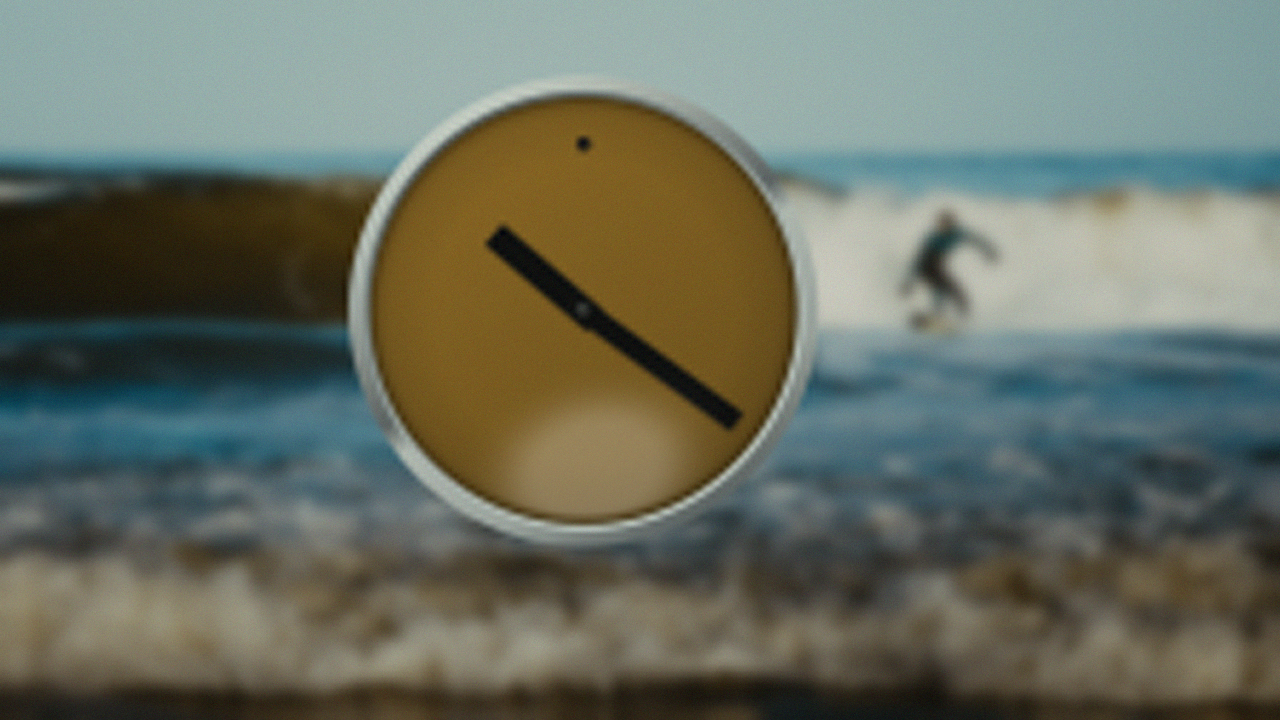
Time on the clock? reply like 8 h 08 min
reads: 10 h 21 min
